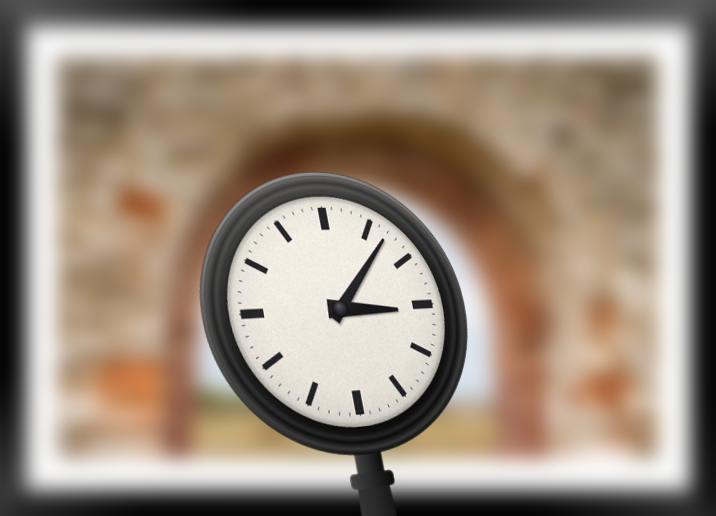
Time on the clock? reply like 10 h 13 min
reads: 3 h 07 min
